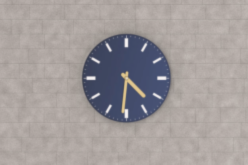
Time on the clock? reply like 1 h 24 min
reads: 4 h 31 min
